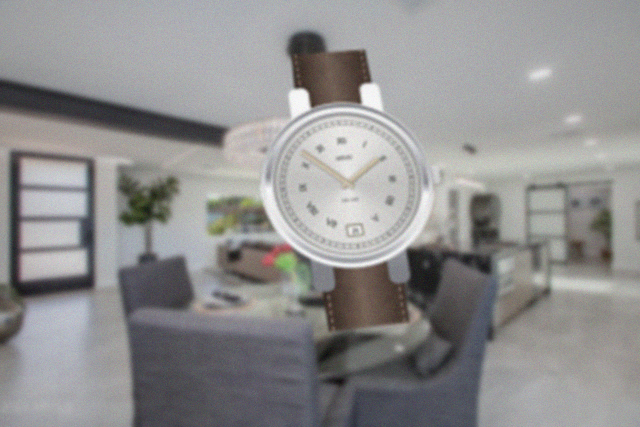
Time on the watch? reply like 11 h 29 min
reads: 1 h 52 min
